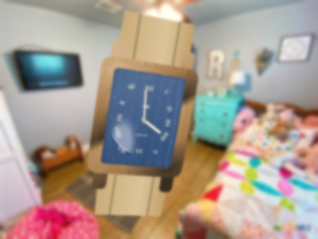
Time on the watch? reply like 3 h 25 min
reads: 3 h 59 min
